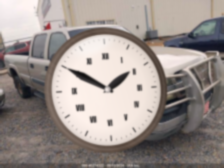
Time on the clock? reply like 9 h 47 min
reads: 1 h 50 min
